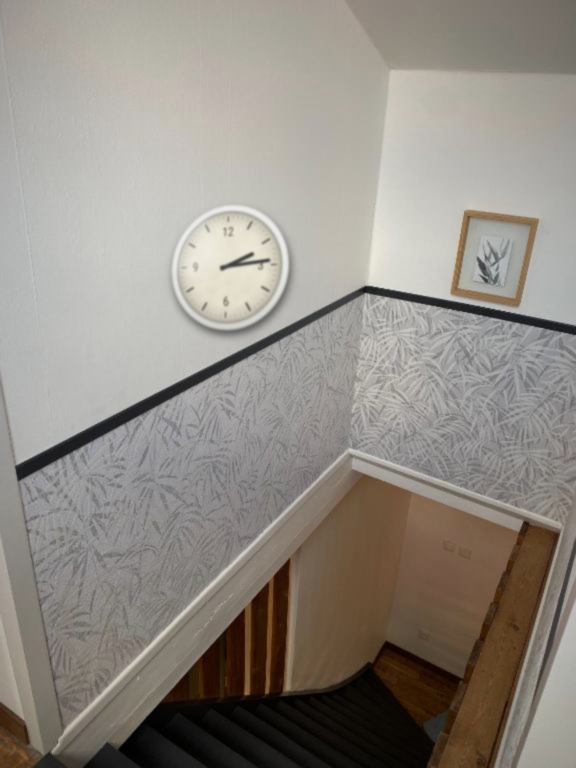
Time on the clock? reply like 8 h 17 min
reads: 2 h 14 min
